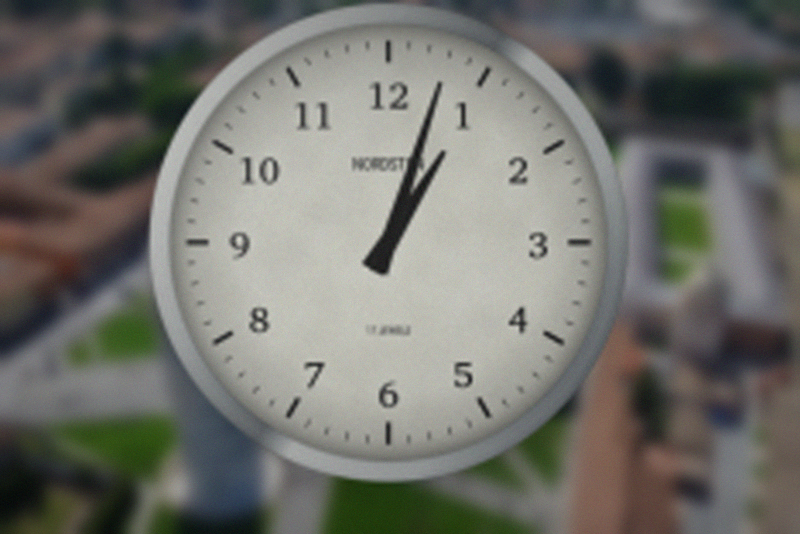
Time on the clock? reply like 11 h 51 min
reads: 1 h 03 min
